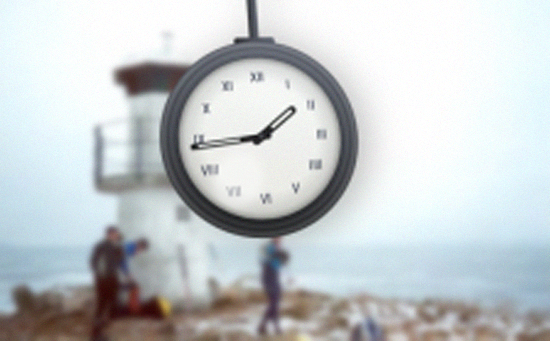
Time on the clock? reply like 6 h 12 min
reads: 1 h 44 min
